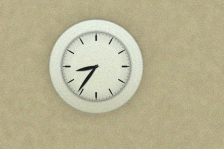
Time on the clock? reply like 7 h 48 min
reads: 8 h 36 min
